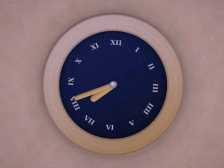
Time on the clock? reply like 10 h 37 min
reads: 7 h 41 min
